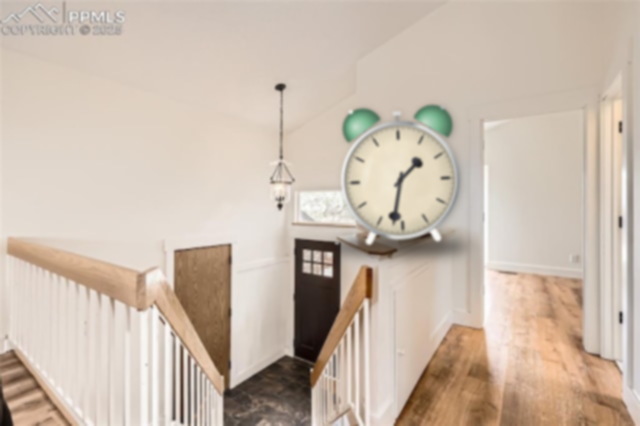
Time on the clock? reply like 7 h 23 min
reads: 1 h 32 min
